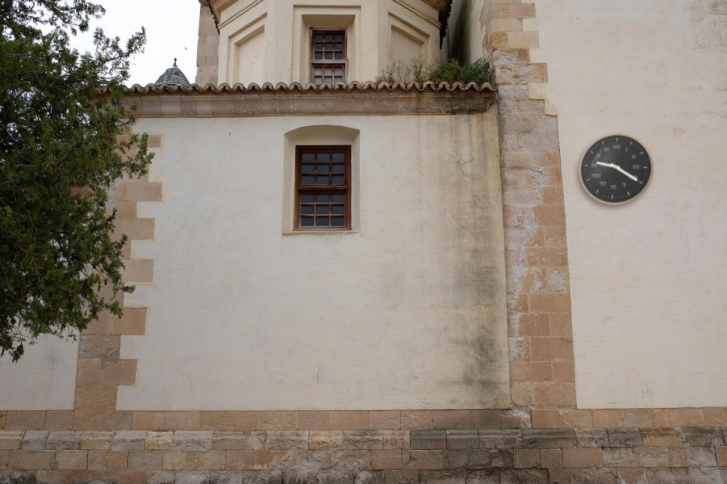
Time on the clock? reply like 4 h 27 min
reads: 9 h 20 min
